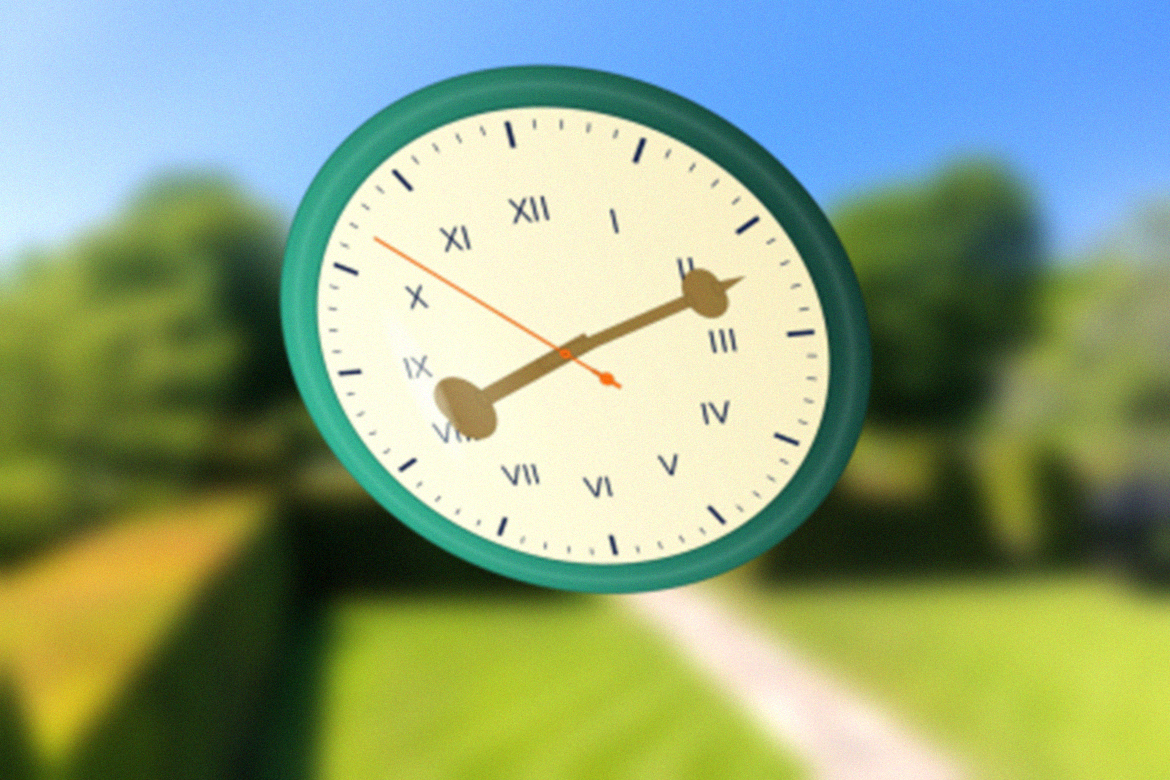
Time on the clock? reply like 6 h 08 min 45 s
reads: 8 h 11 min 52 s
